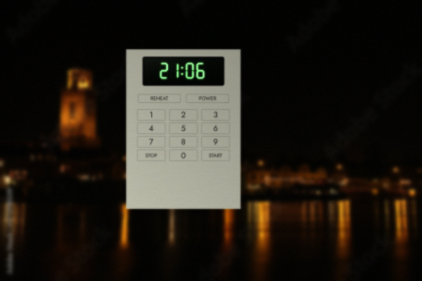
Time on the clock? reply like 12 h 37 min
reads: 21 h 06 min
